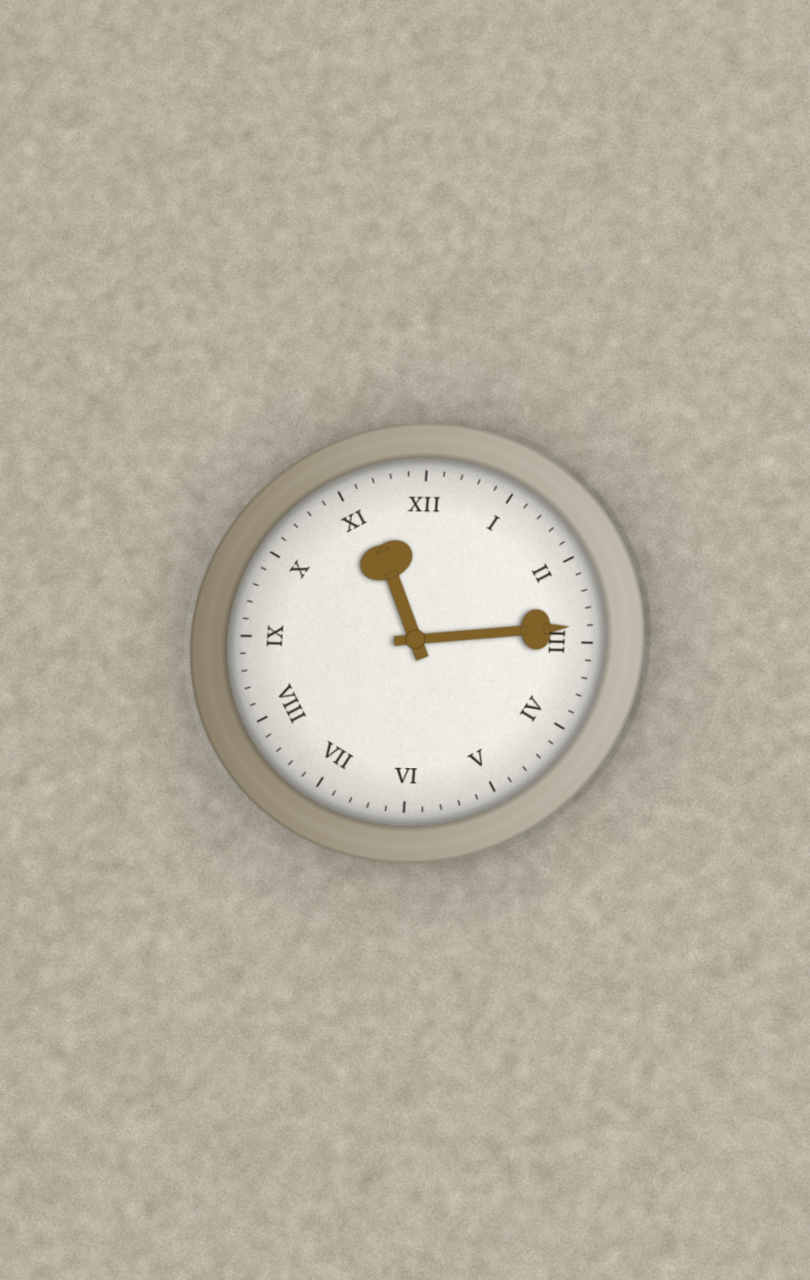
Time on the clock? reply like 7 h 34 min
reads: 11 h 14 min
